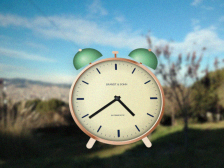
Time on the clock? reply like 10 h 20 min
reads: 4 h 39 min
